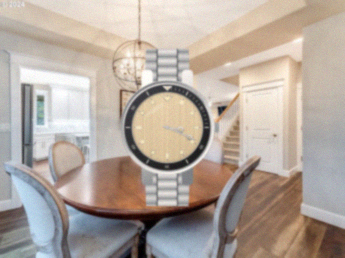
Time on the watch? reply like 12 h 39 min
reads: 3 h 19 min
